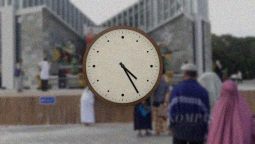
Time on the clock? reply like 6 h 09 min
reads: 4 h 25 min
